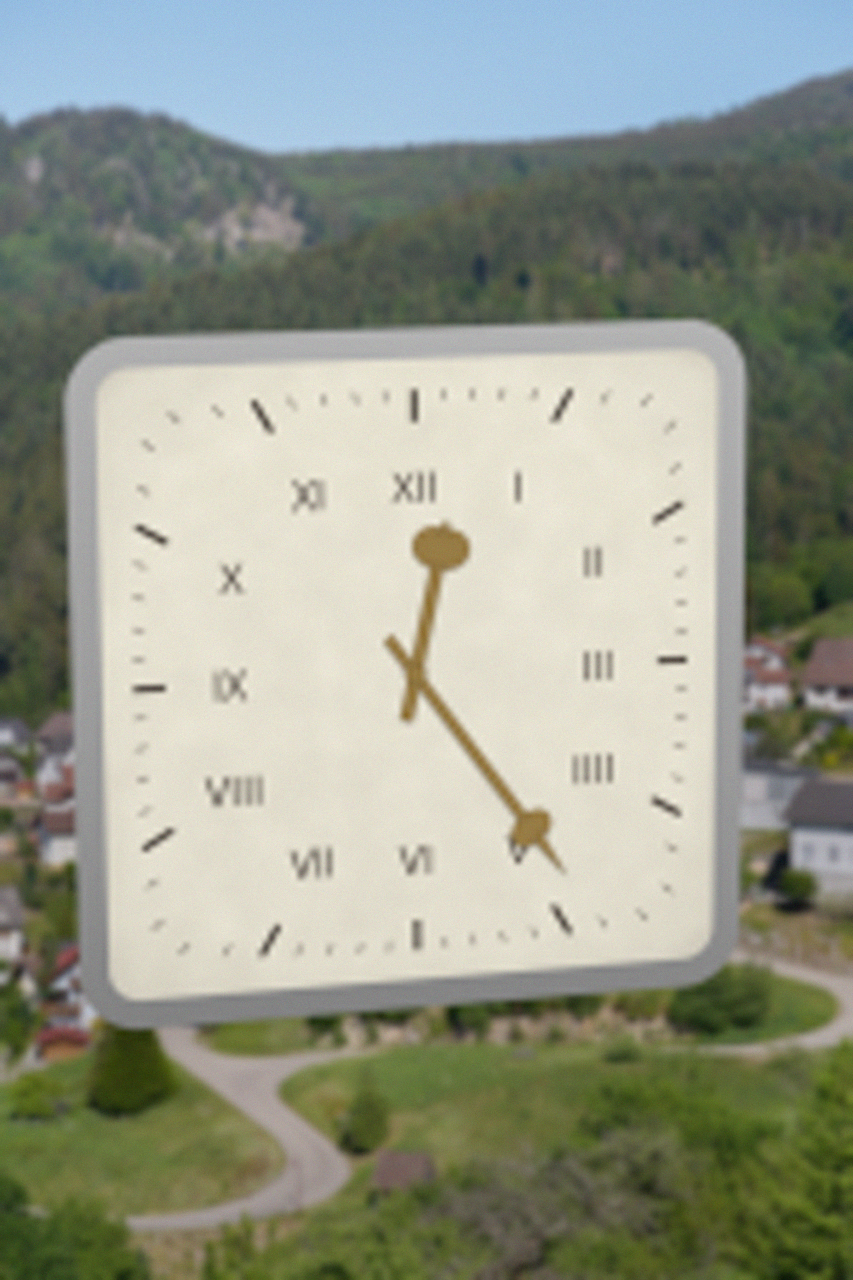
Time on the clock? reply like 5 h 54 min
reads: 12 h 24 min
